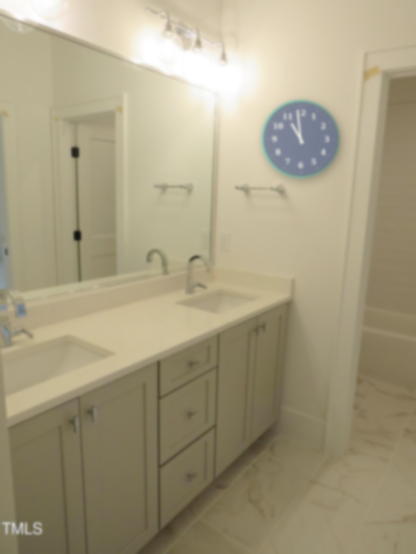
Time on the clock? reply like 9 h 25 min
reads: 10 h 59 min
